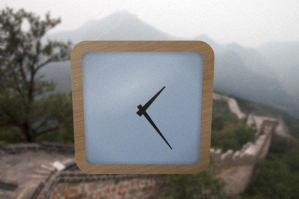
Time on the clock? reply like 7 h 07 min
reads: 1 h 24 min
